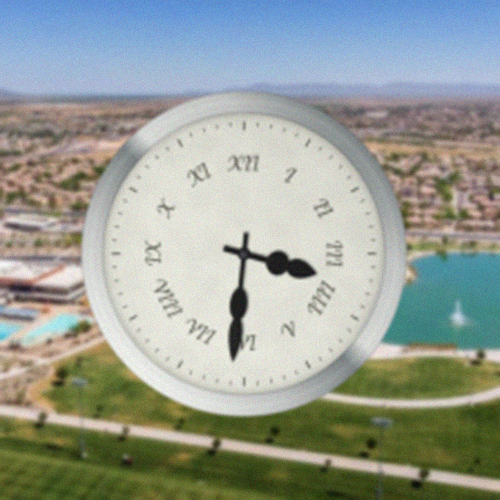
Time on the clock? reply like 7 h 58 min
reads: 3 h 31 min
